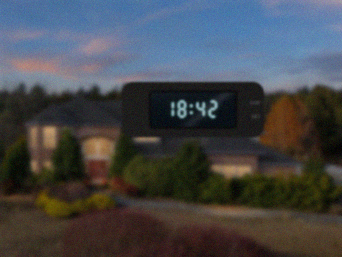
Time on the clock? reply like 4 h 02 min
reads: 18 h 42 min
